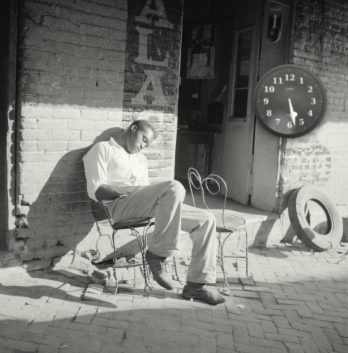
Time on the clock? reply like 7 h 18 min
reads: 5 h 28 min
